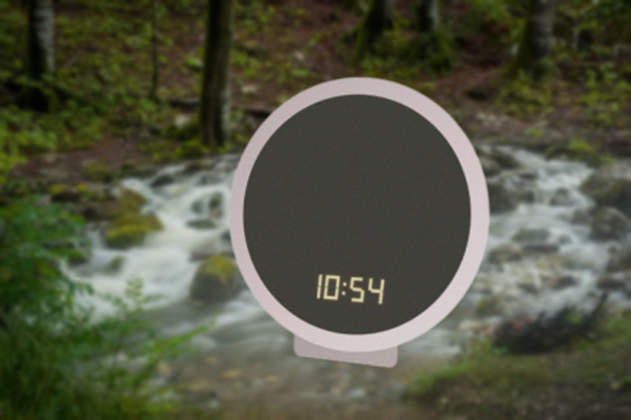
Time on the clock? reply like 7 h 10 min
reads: 10 h 54 min
